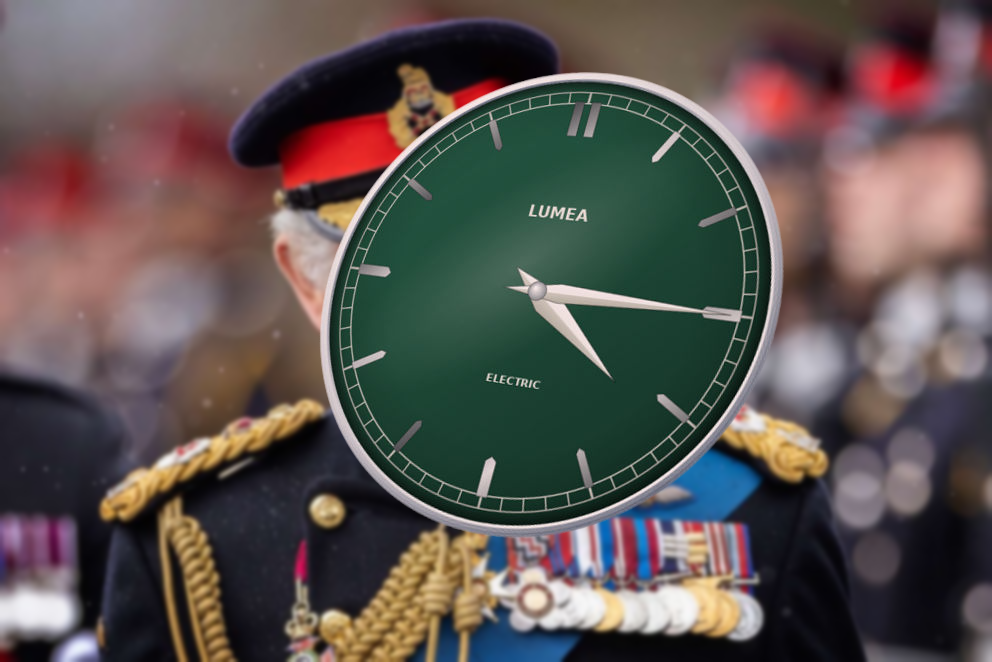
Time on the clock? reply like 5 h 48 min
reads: 4 h 15 min
